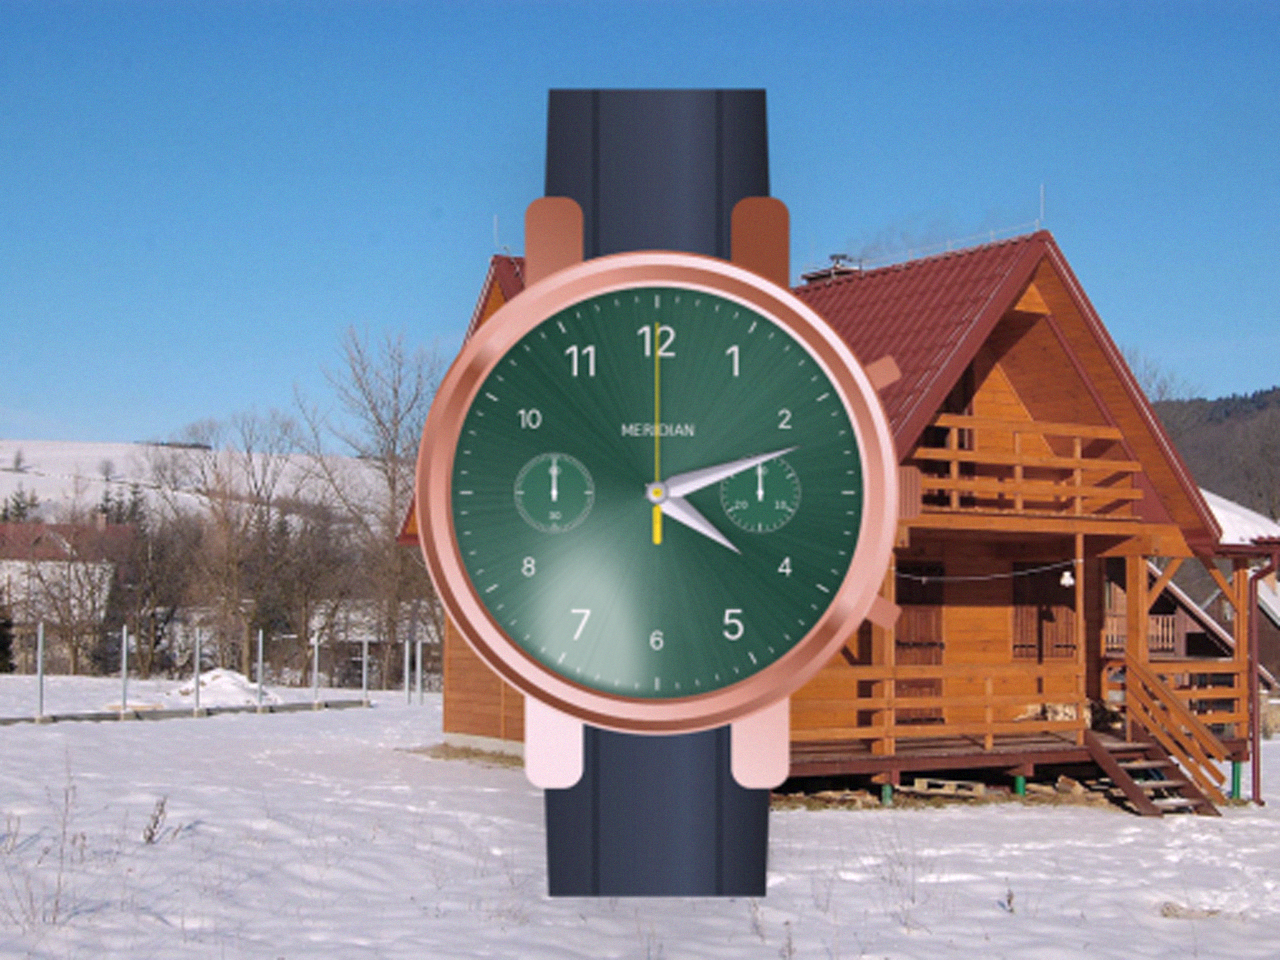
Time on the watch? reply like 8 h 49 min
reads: 4 h 12 min
